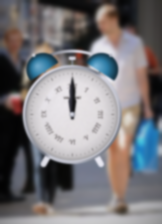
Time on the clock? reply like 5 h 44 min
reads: 12 h 00 min
